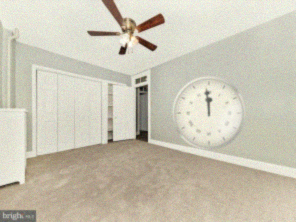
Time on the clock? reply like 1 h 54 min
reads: 11 h 59 min
